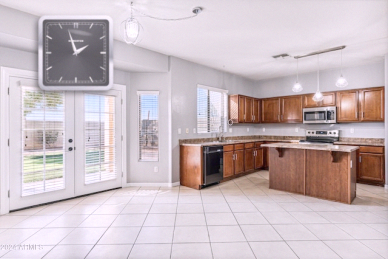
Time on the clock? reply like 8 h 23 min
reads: 1 h 57 min
